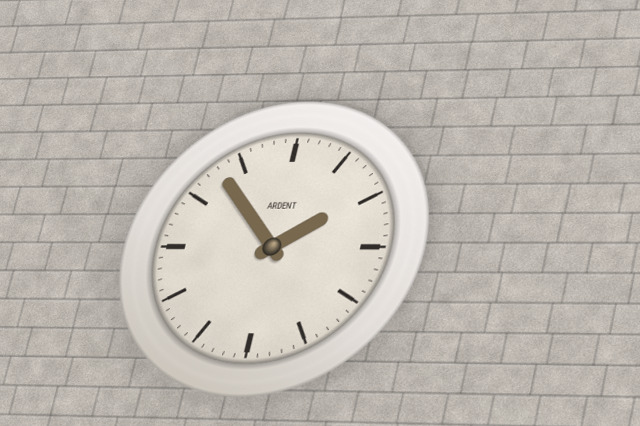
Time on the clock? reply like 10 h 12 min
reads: 1 h 53 min
